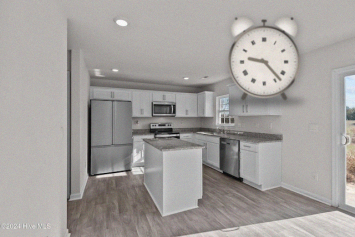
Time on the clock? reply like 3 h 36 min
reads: 9 h 23 min
